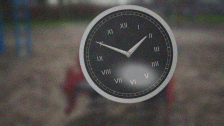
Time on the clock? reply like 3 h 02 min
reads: 1 h 50 min
